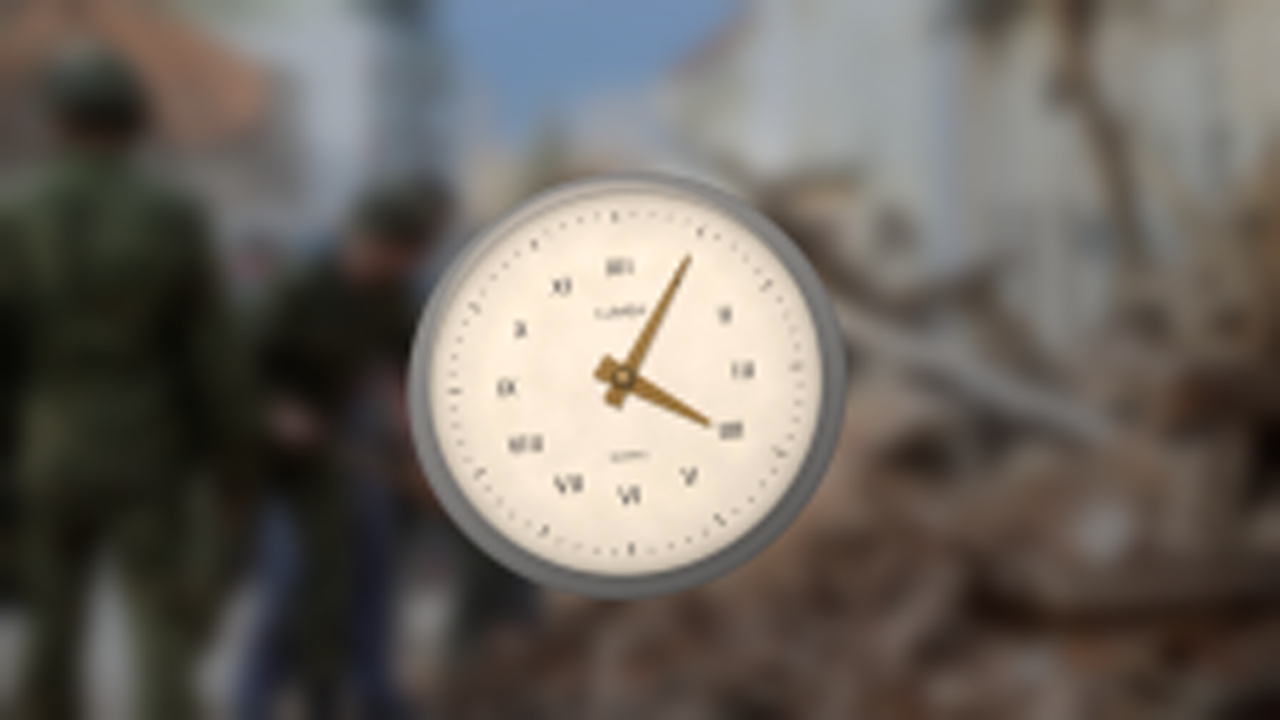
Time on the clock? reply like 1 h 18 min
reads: 4 h 05 min
